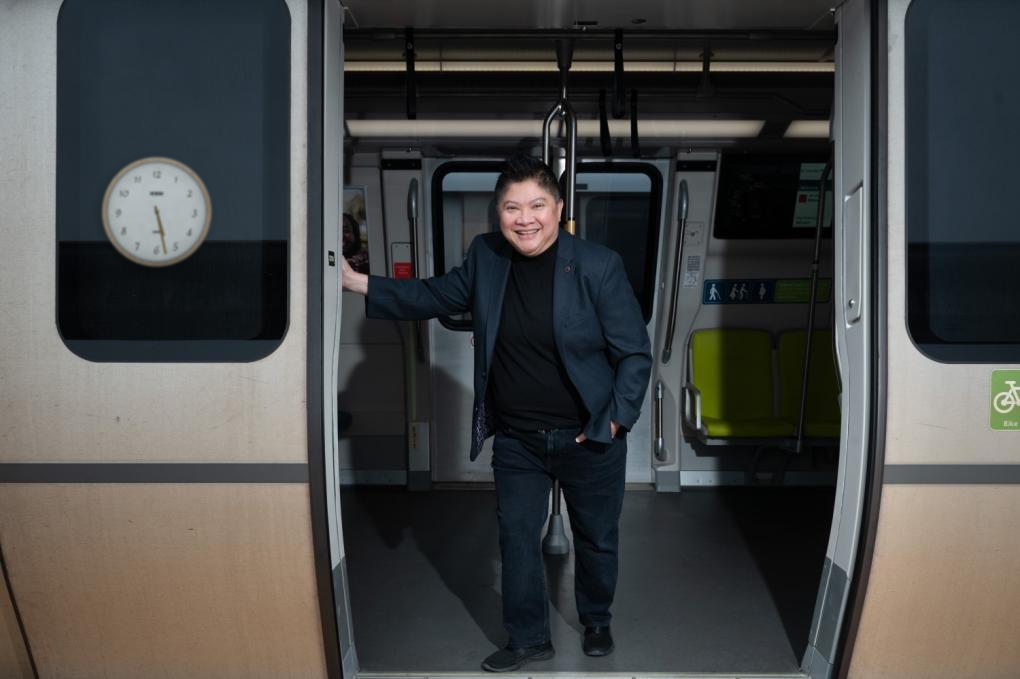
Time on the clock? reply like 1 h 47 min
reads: 5 h 28 min
